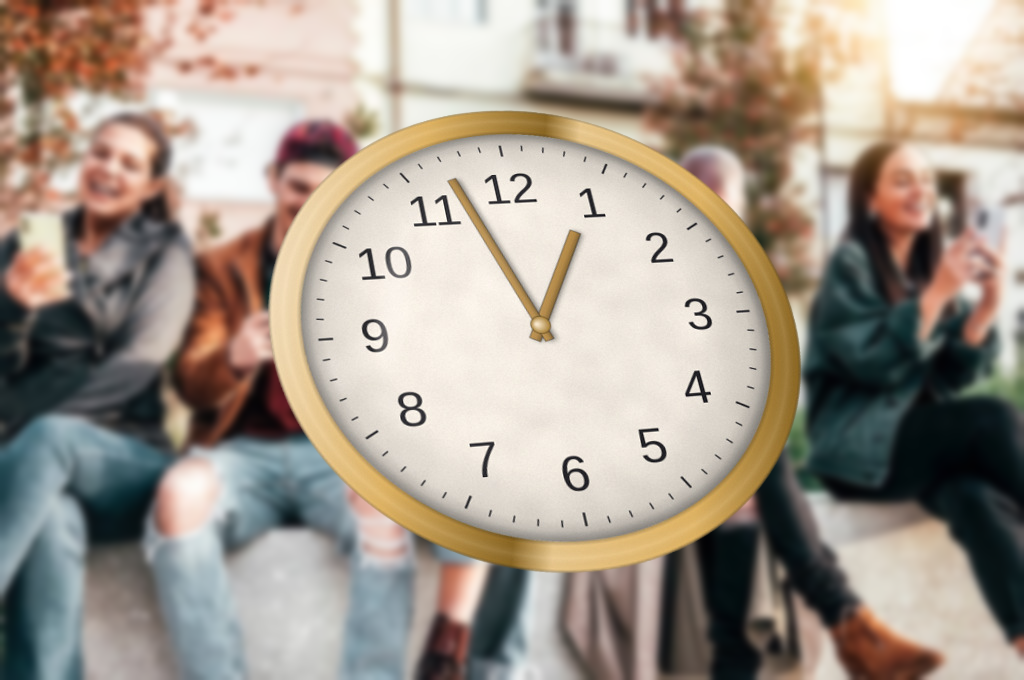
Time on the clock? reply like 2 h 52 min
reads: 12 h 57 min
